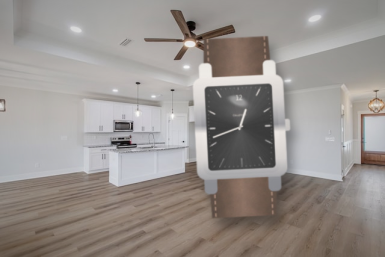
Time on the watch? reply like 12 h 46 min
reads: 12 h 42 min
